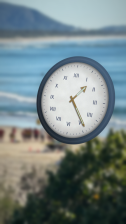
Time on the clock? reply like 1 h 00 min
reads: 1 h 24 min
